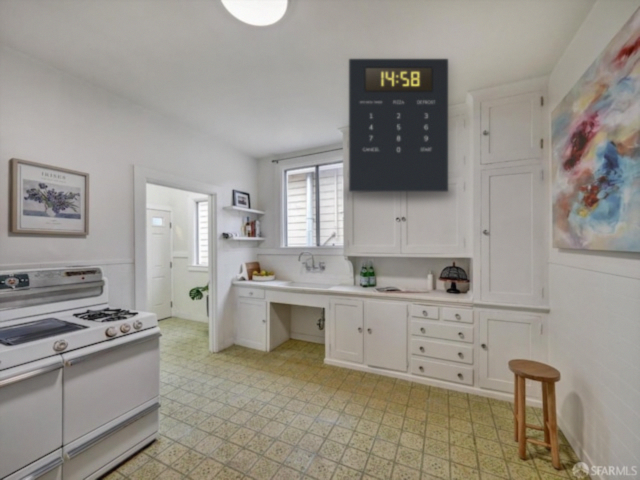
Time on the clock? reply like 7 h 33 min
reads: 14 h 58 min
